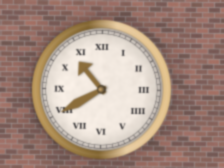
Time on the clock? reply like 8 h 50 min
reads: 10 h 40 min
